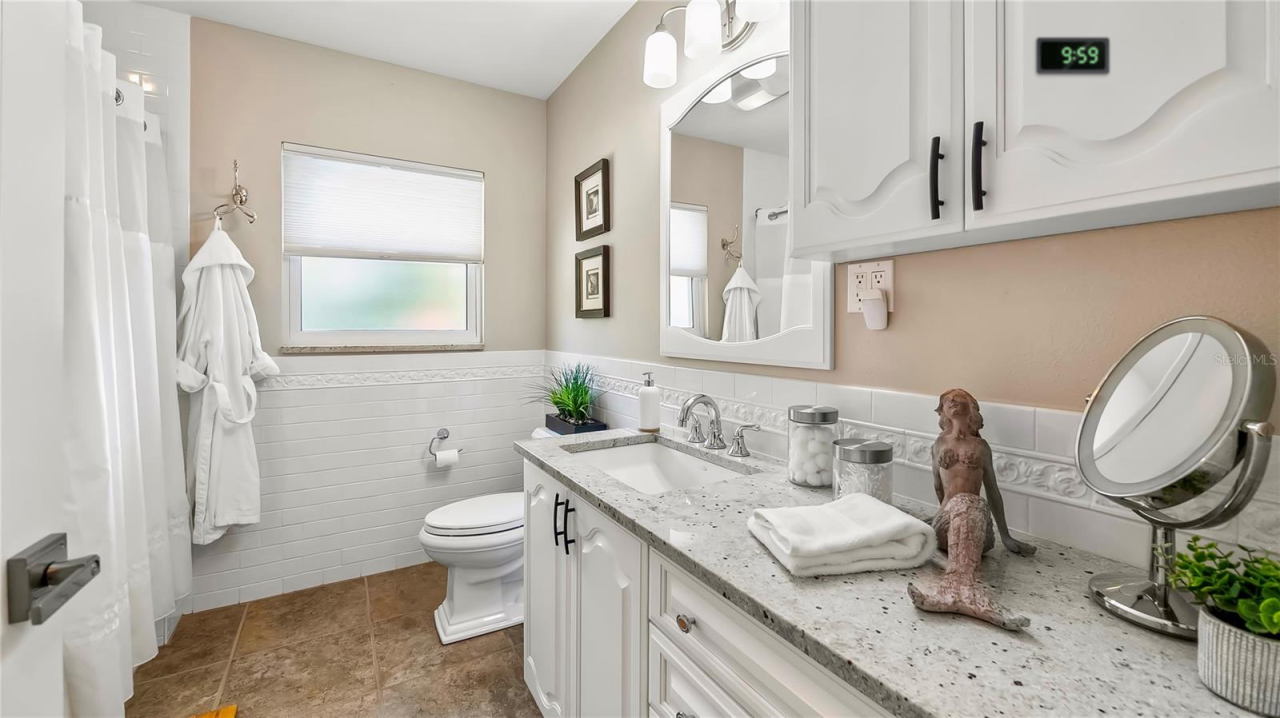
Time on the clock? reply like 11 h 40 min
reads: 9 h 59 min
